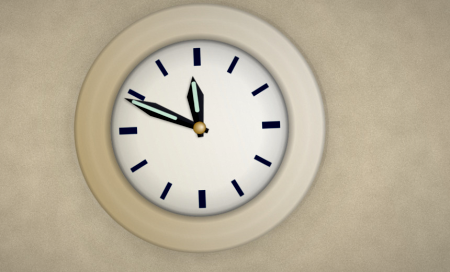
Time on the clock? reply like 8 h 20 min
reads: 11 h 49 min
